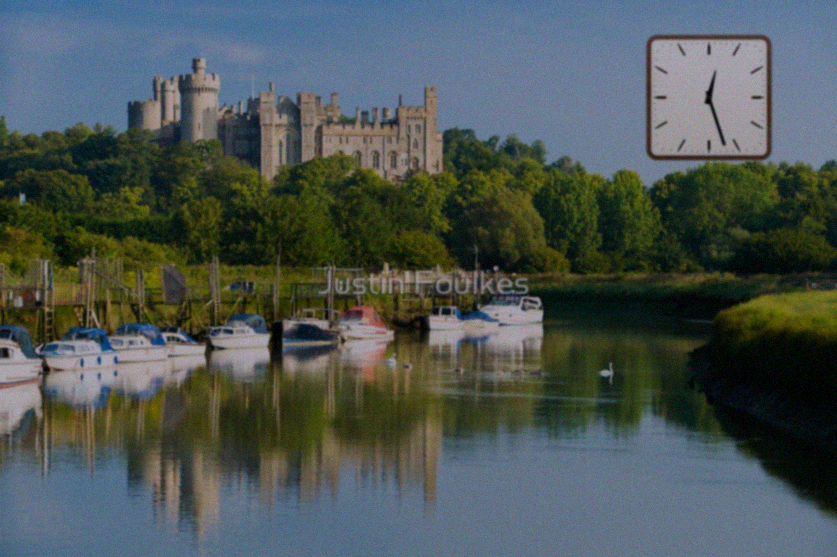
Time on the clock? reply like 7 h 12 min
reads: 12 h 27 min
